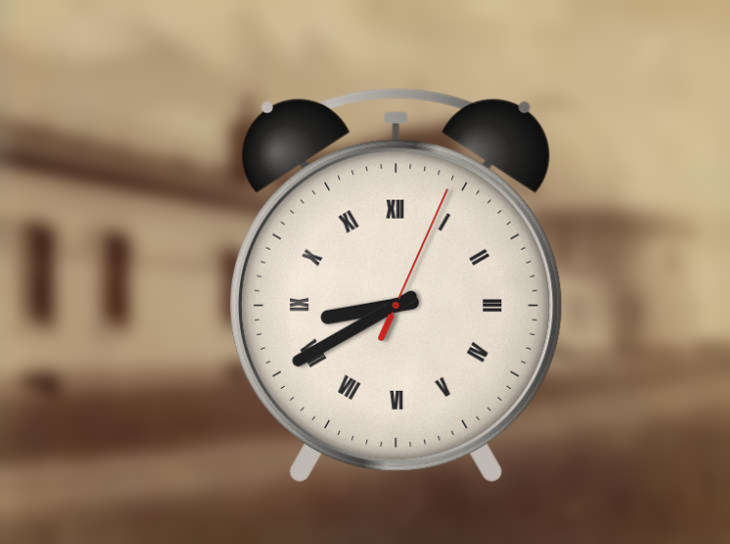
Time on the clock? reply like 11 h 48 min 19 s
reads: 8 h 40 min 04 s
